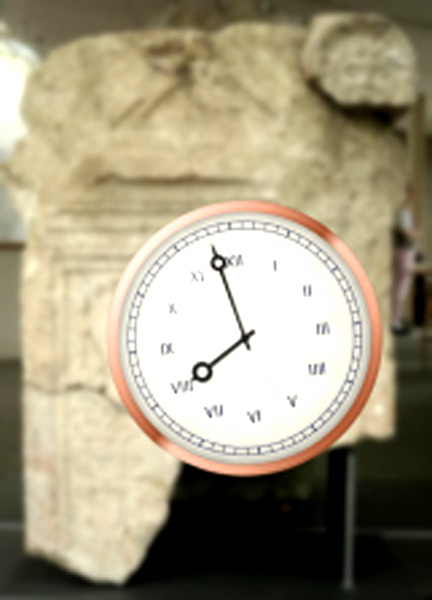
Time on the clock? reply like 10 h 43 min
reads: 7 h 58 min
